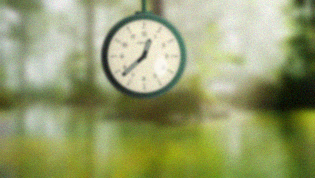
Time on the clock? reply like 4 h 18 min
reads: 12 h 38 min
